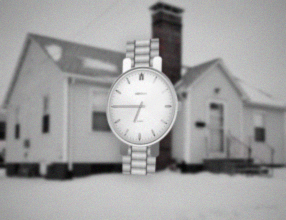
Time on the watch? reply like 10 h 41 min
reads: 6 h 45 min
